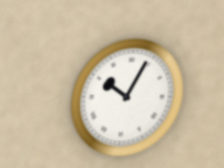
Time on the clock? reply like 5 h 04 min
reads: 10 h 04 min
